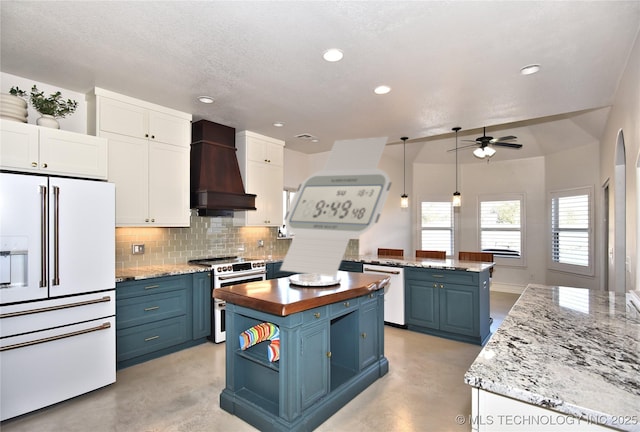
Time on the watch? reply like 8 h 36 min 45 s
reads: 9 h 49 min 48 s
